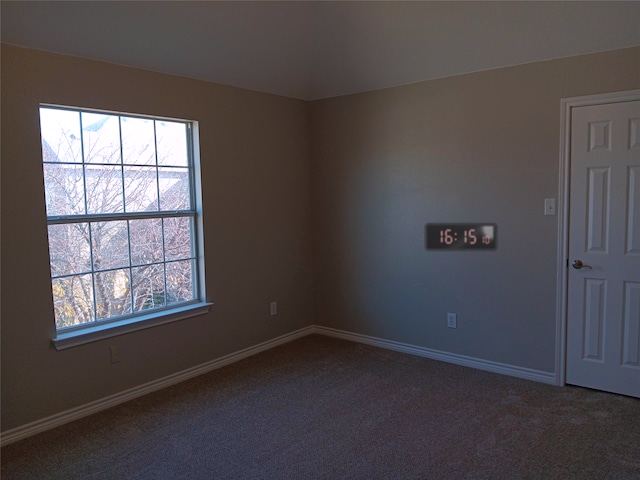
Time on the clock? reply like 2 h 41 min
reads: 16 h 15 min
